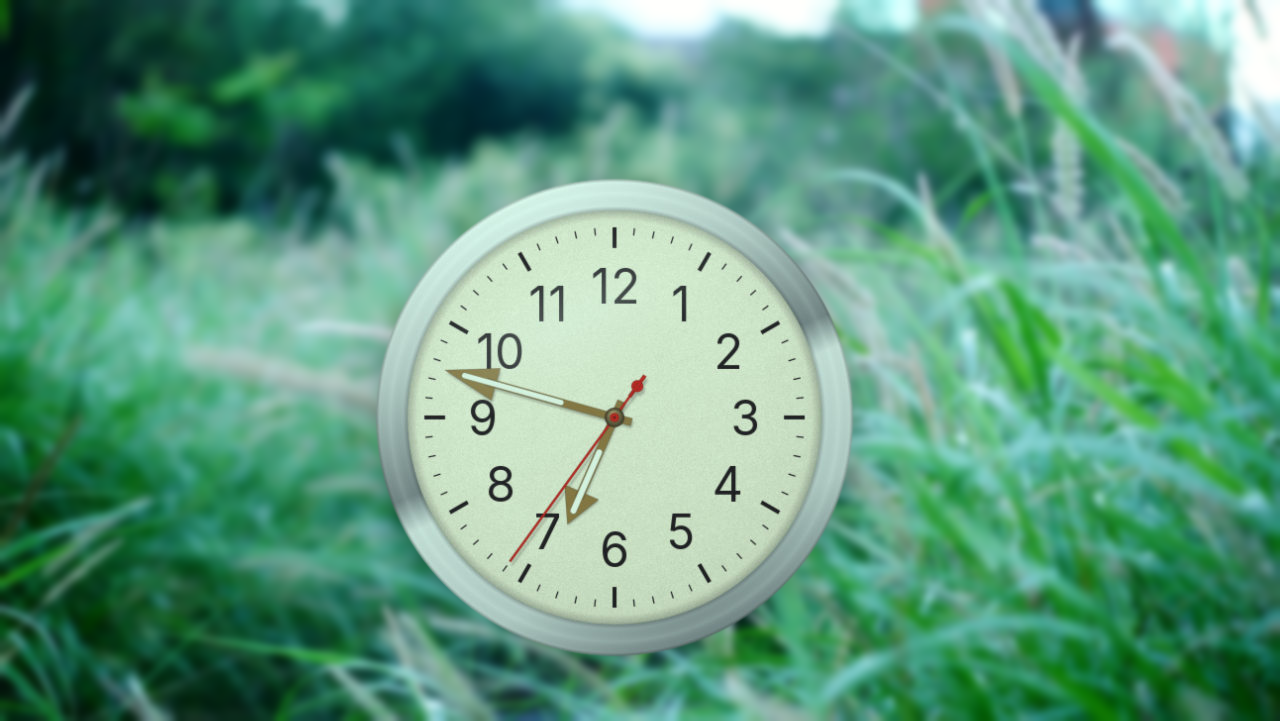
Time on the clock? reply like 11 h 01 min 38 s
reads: 6 h 47 min 36 s
